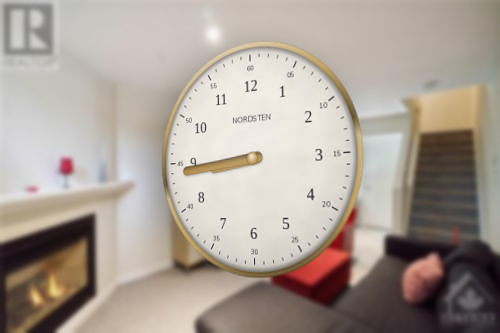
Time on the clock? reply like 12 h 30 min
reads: 8 h 44 min
